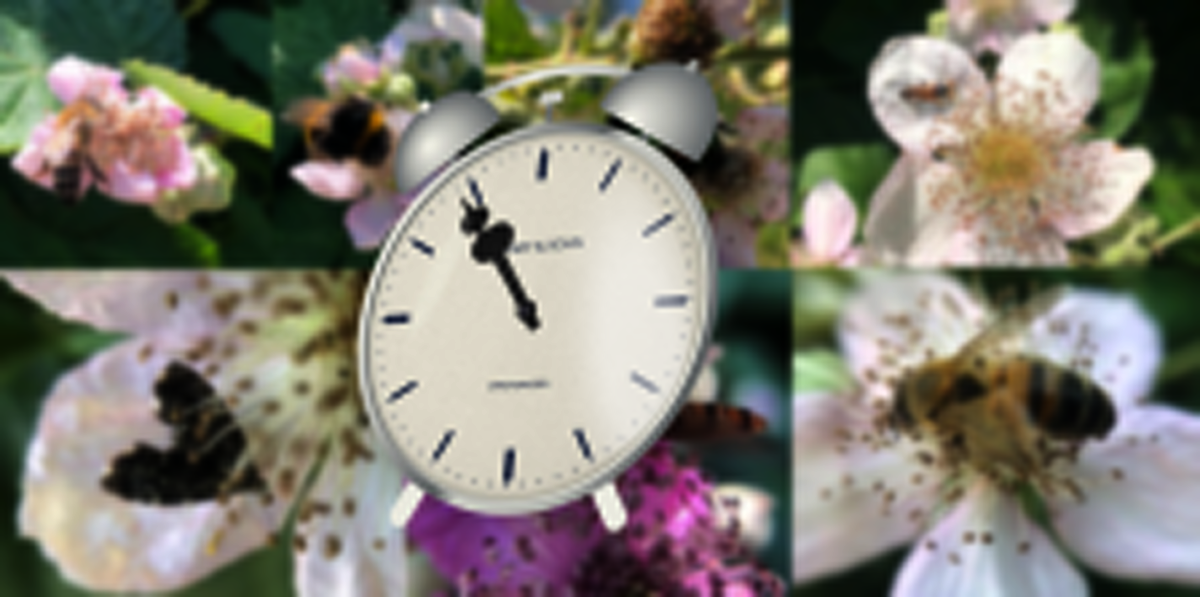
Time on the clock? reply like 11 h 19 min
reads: 10 h 54 min
